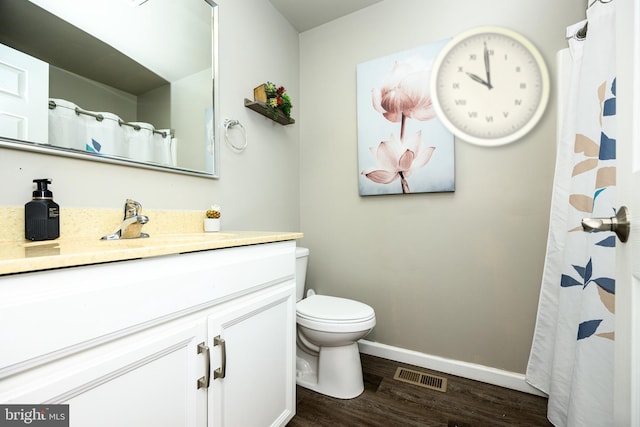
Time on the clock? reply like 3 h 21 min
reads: 9 h 59 min
